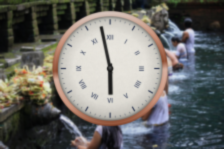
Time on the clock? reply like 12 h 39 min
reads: 5 h 58 min
